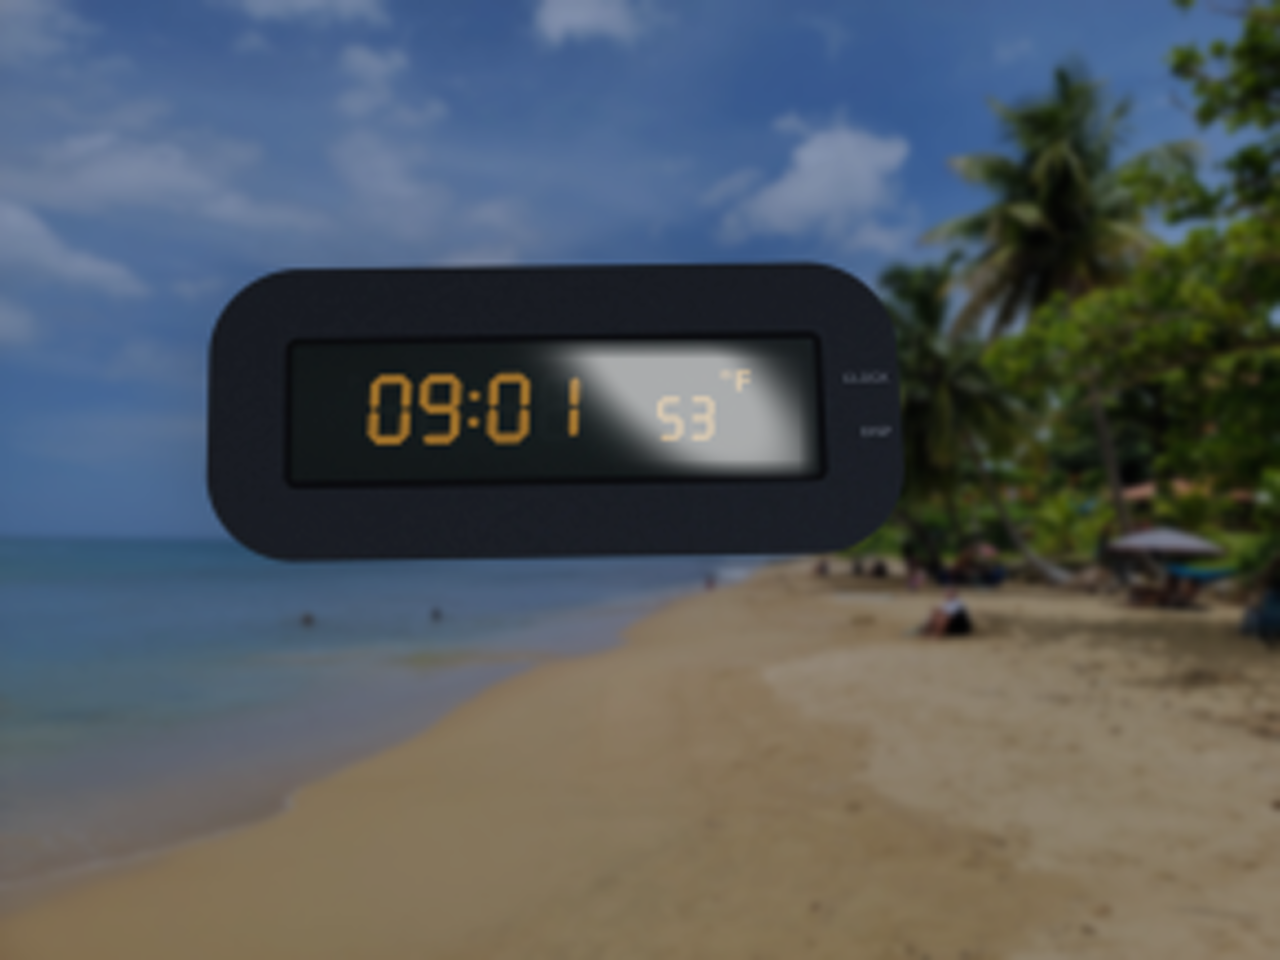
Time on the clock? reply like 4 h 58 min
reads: 9 h 01 min
